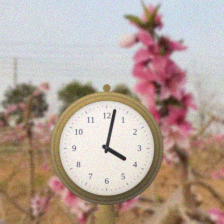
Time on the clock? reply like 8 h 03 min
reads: 4 h 02 min
